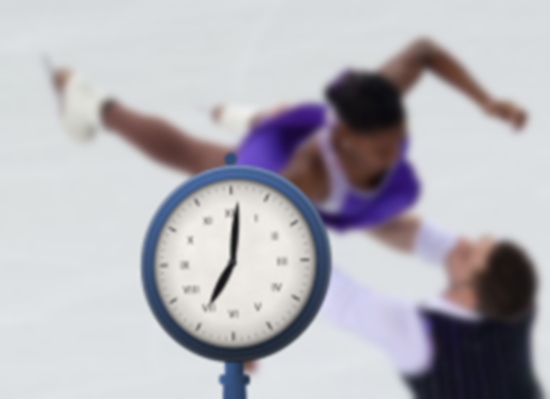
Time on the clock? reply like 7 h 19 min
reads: 7 h 01 min
